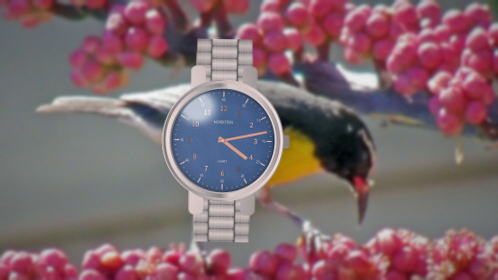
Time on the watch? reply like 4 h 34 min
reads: 4 h 13 min
